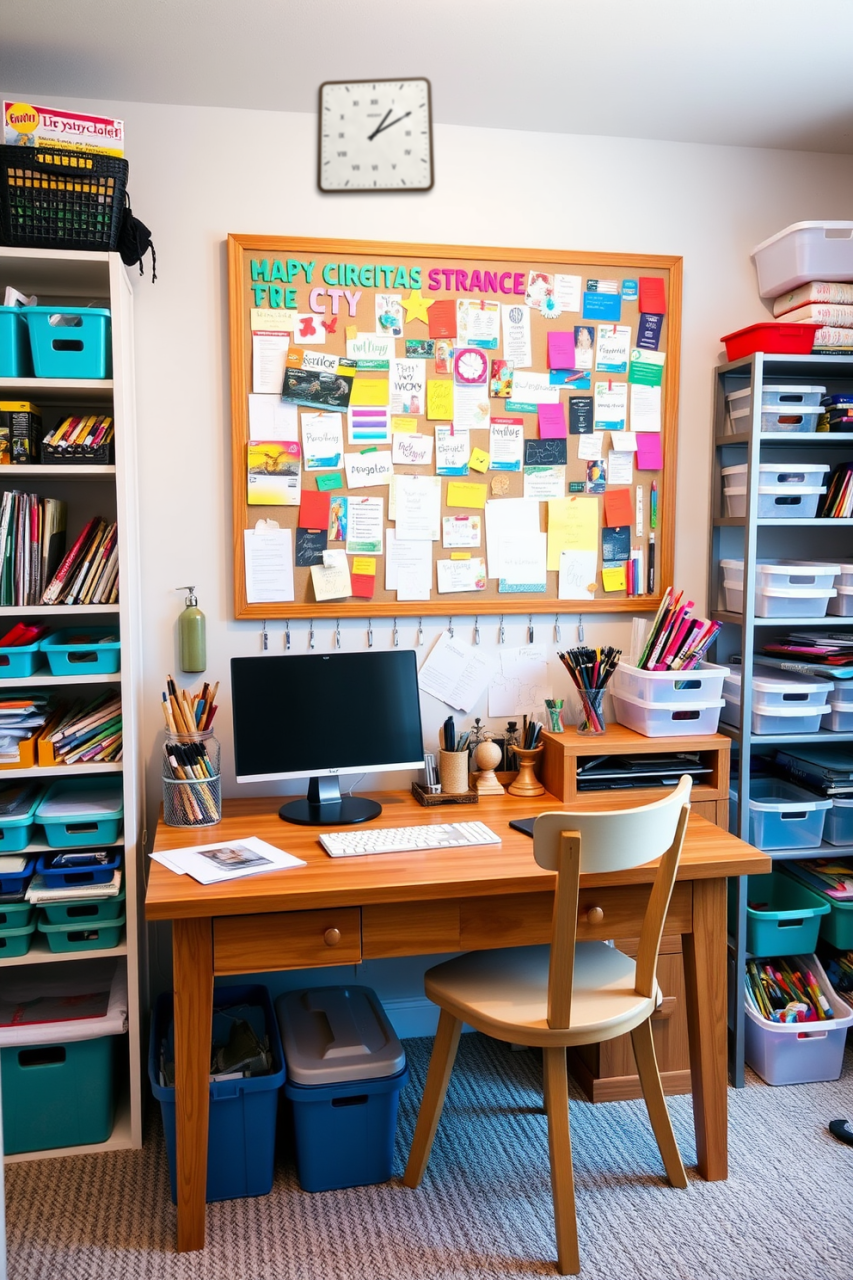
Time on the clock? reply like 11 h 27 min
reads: 1 h 10 min
